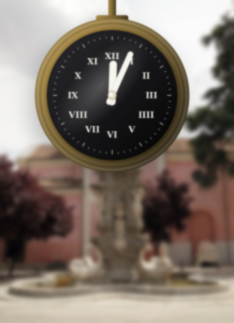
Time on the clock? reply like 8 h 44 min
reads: 12 h 04 min
